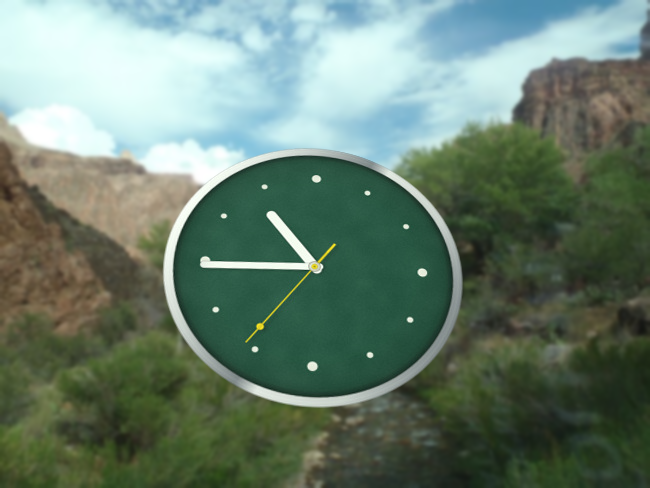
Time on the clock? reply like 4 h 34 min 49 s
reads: 10 h 44 min 36 s
